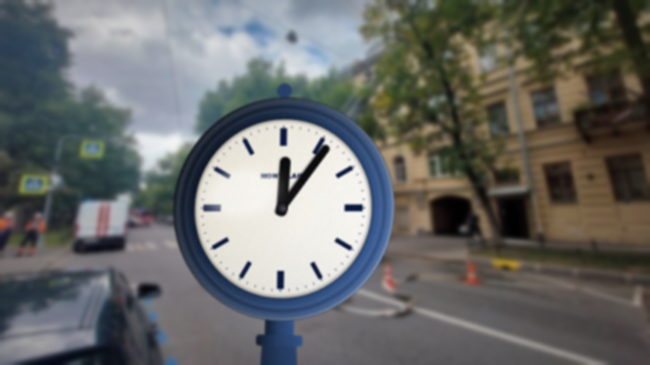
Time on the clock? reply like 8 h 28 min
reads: 12 h 06 min
